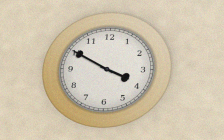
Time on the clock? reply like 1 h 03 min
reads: 3 h 50 min
